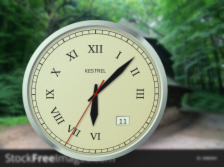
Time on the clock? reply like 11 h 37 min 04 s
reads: 6 h 07 min 35 s
